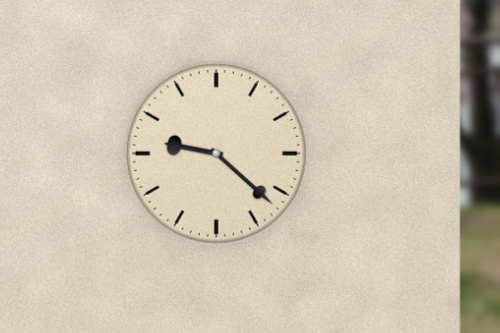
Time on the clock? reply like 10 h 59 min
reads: 9 h 22 min
